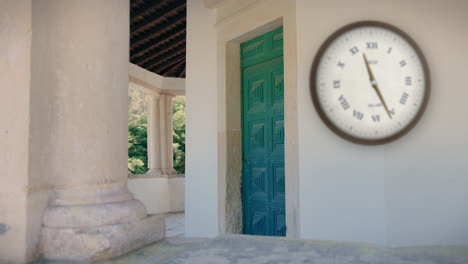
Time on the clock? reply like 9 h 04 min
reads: 11 h 26 min
